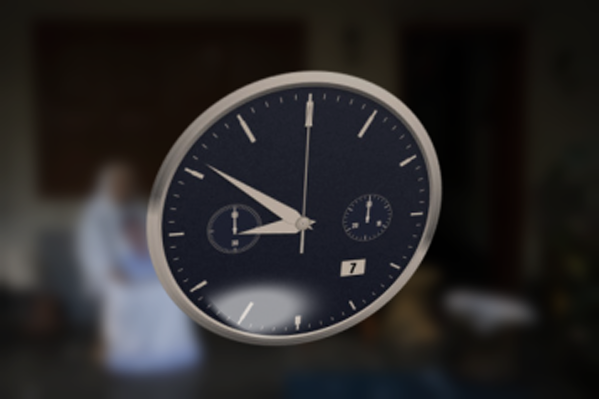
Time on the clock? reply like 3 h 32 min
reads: 8 h 51 min
